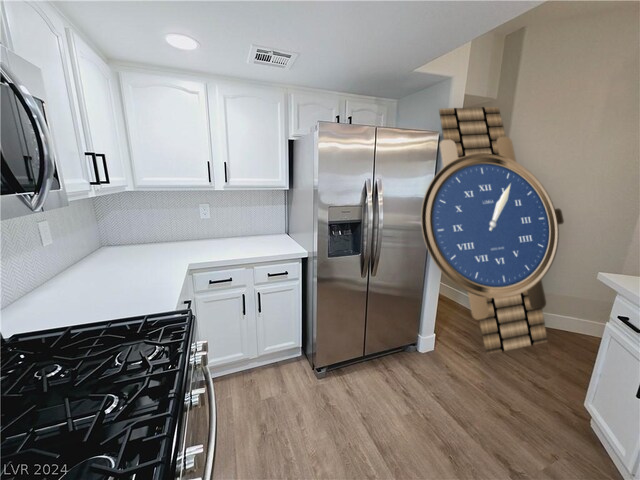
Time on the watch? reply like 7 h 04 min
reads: 1 h 06 min
